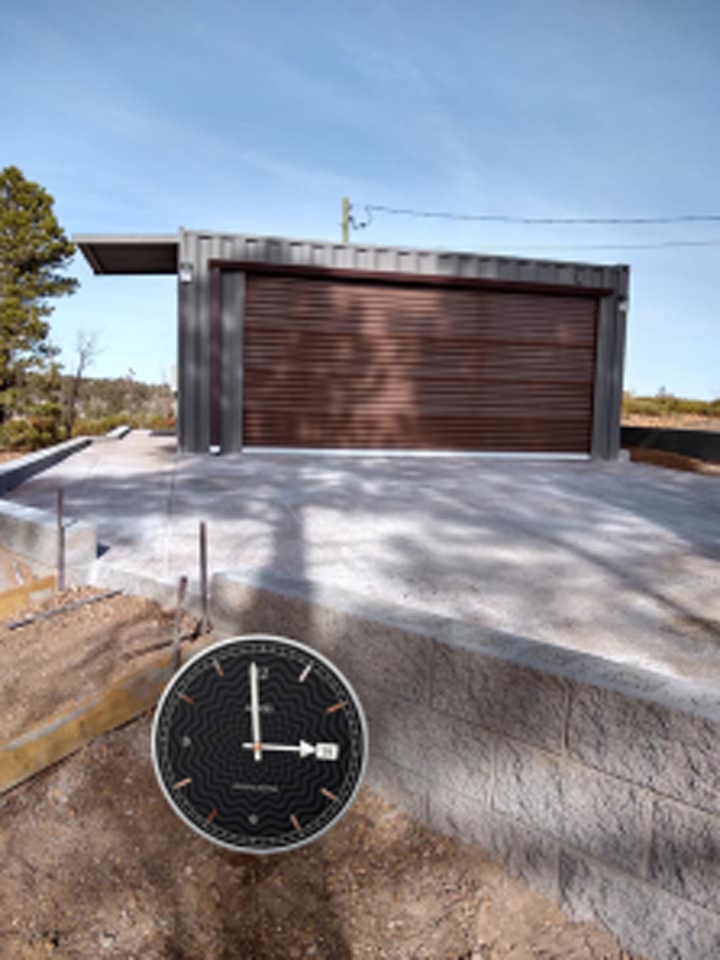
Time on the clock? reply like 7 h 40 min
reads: 2 h 59 min
